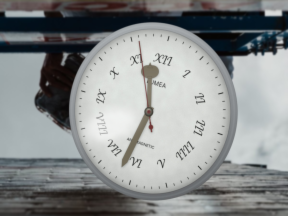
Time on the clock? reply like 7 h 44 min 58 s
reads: 11 h 31 min 56 s
